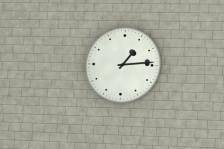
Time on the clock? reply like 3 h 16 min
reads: 1 h 14 min
